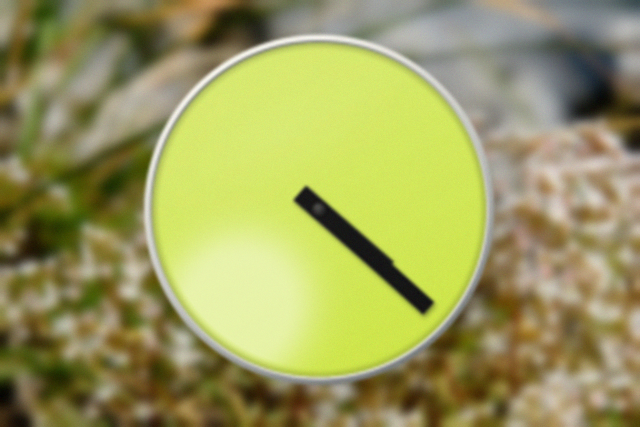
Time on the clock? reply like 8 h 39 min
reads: 4 h 22 min
